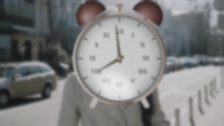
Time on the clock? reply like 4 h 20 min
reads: 7 h 59 min
